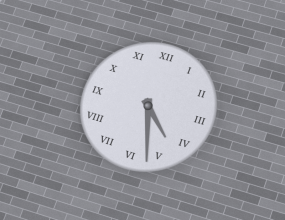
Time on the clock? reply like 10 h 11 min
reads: 4 h 27 min
